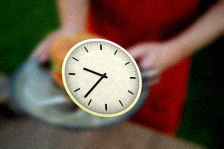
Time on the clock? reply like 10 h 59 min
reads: 9 h 37 min
